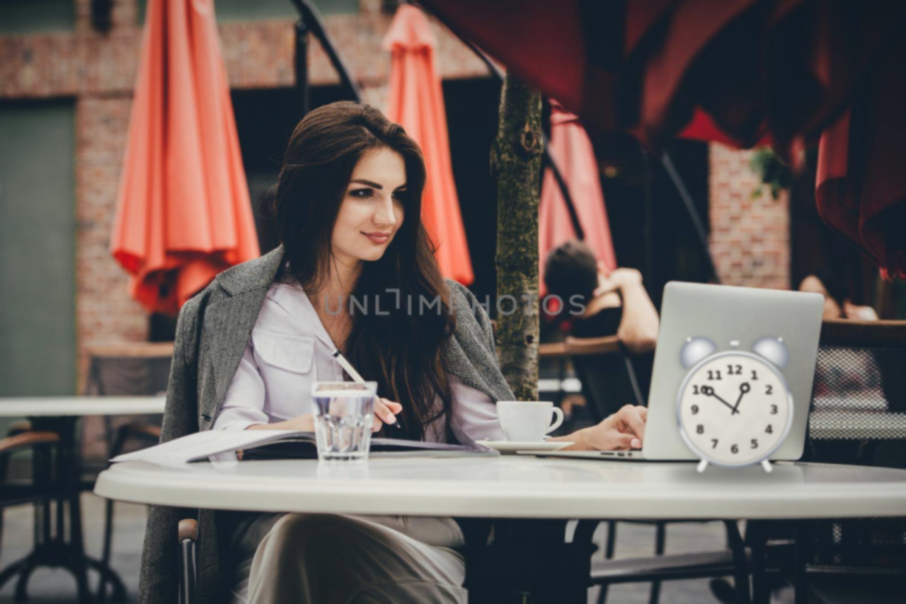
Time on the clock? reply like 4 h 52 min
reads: 12 h 51 min
